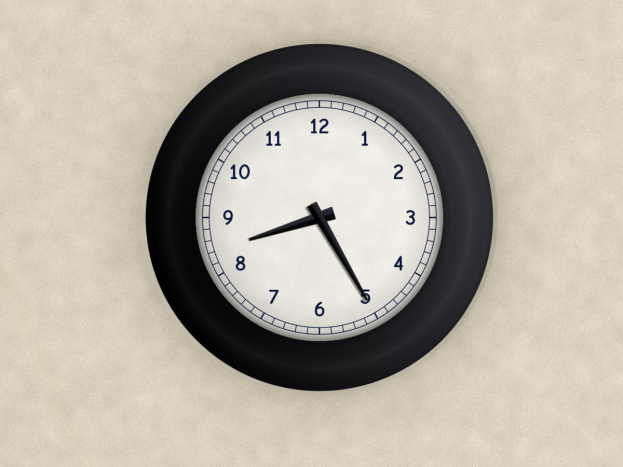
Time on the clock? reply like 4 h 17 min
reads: 8 h 25 min
